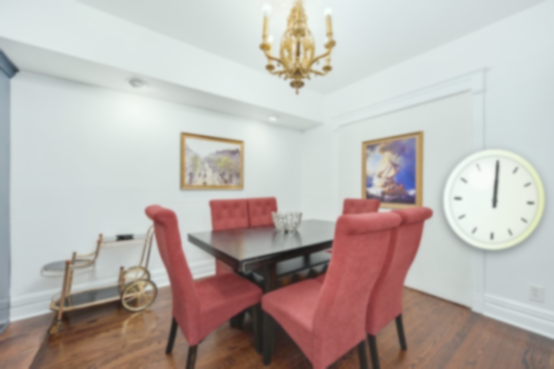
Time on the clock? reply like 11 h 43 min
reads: 12 h 00 min
